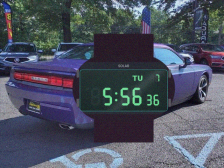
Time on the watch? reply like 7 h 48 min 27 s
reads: 5 h 56 min 36 s
